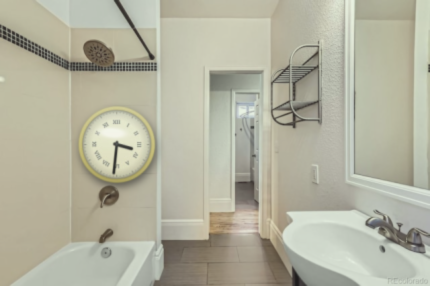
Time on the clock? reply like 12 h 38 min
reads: 3 h 31 min
